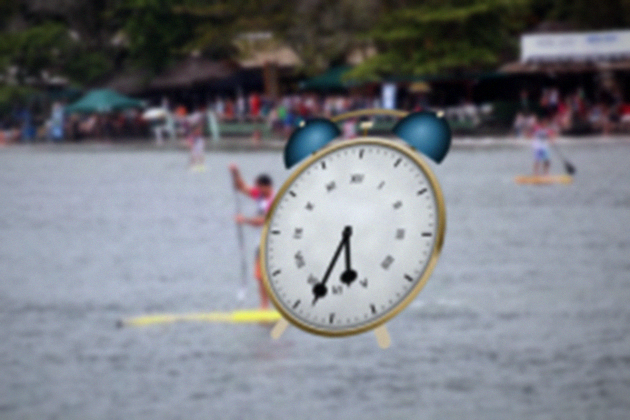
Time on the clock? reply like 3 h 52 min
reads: 5 h 33 min
